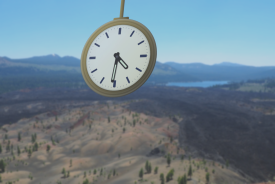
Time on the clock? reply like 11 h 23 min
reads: 4 h 31 min
